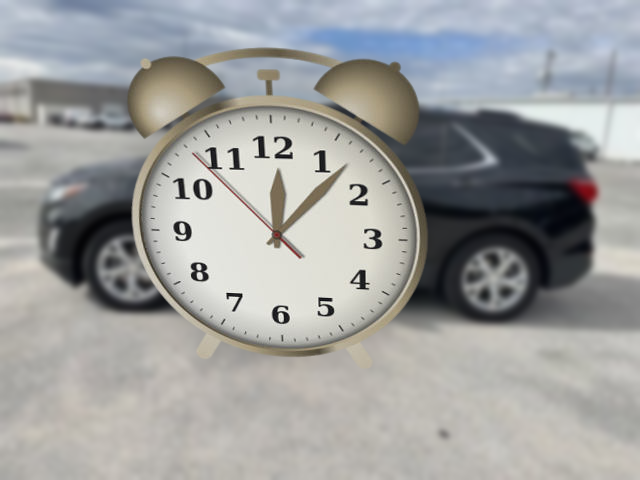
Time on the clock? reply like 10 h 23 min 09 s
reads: 12 h 06 min 53 s
